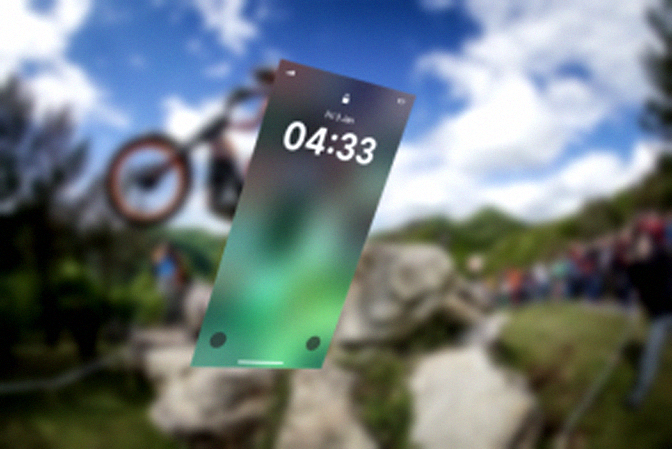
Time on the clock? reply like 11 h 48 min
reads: 4 h 33 min
